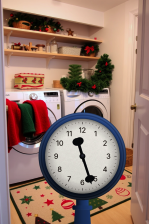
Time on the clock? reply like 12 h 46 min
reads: 11 h 27 min
